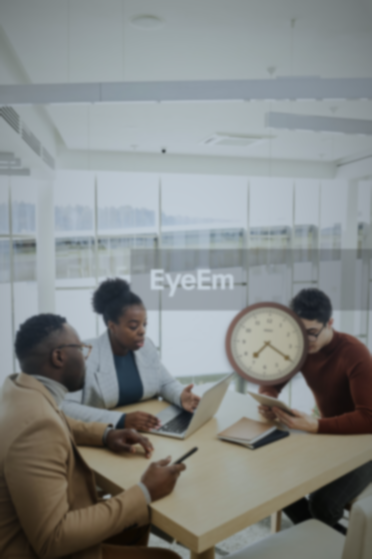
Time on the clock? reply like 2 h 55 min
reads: 7 h 20 min
